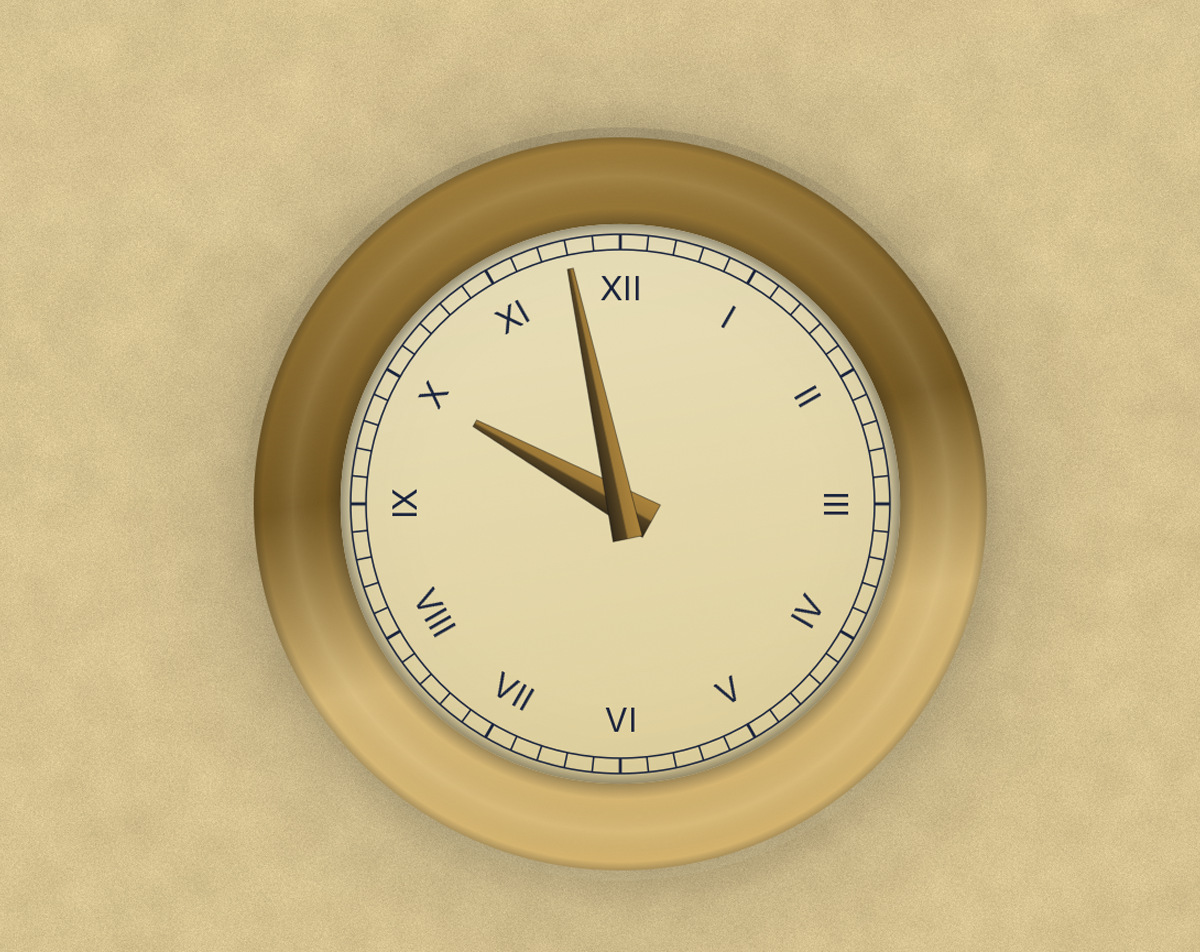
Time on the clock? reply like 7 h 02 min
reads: 9 h 58 min
